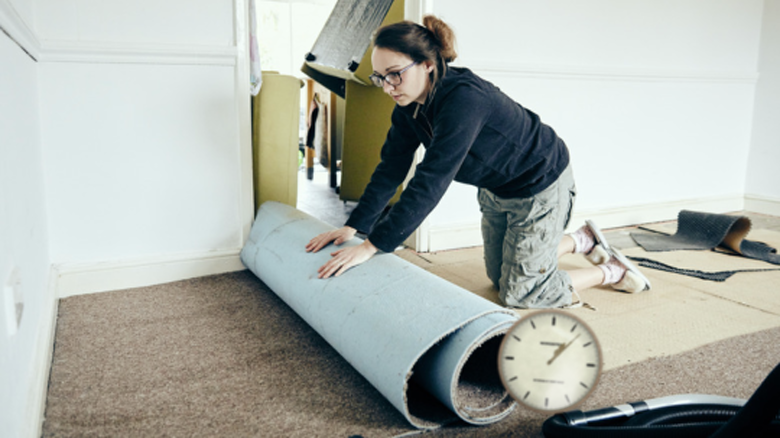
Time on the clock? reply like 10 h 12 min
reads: 1 h 07 min
